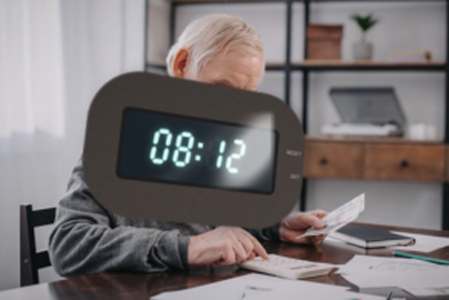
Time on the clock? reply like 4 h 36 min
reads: 8 h 12 min
